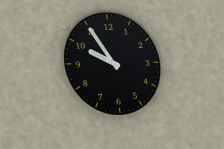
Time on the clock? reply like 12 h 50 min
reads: 9 h 55 min
